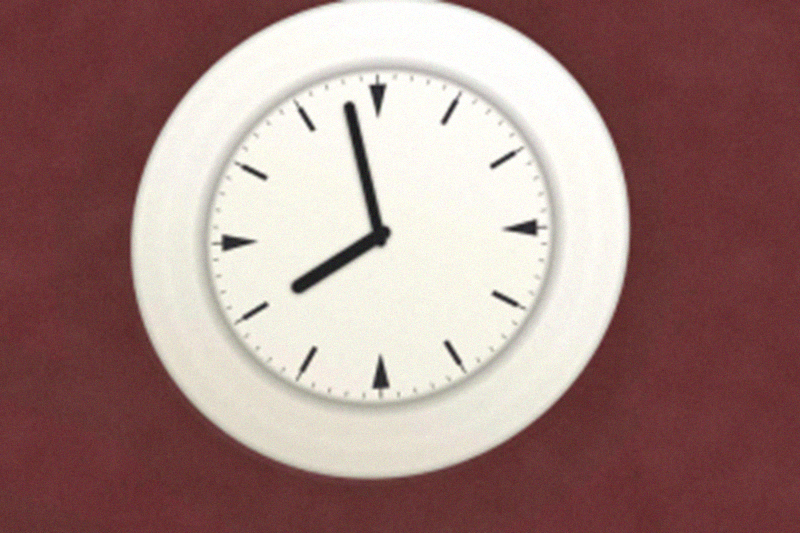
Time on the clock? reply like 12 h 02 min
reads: 7 h 58 min
